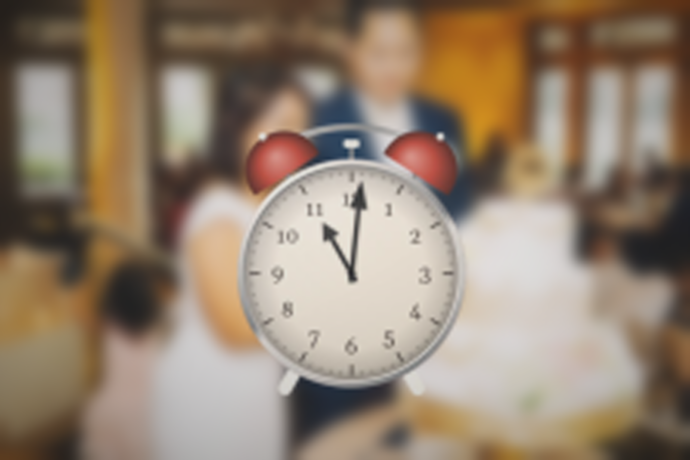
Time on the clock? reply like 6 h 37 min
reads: 11 h 01 min
